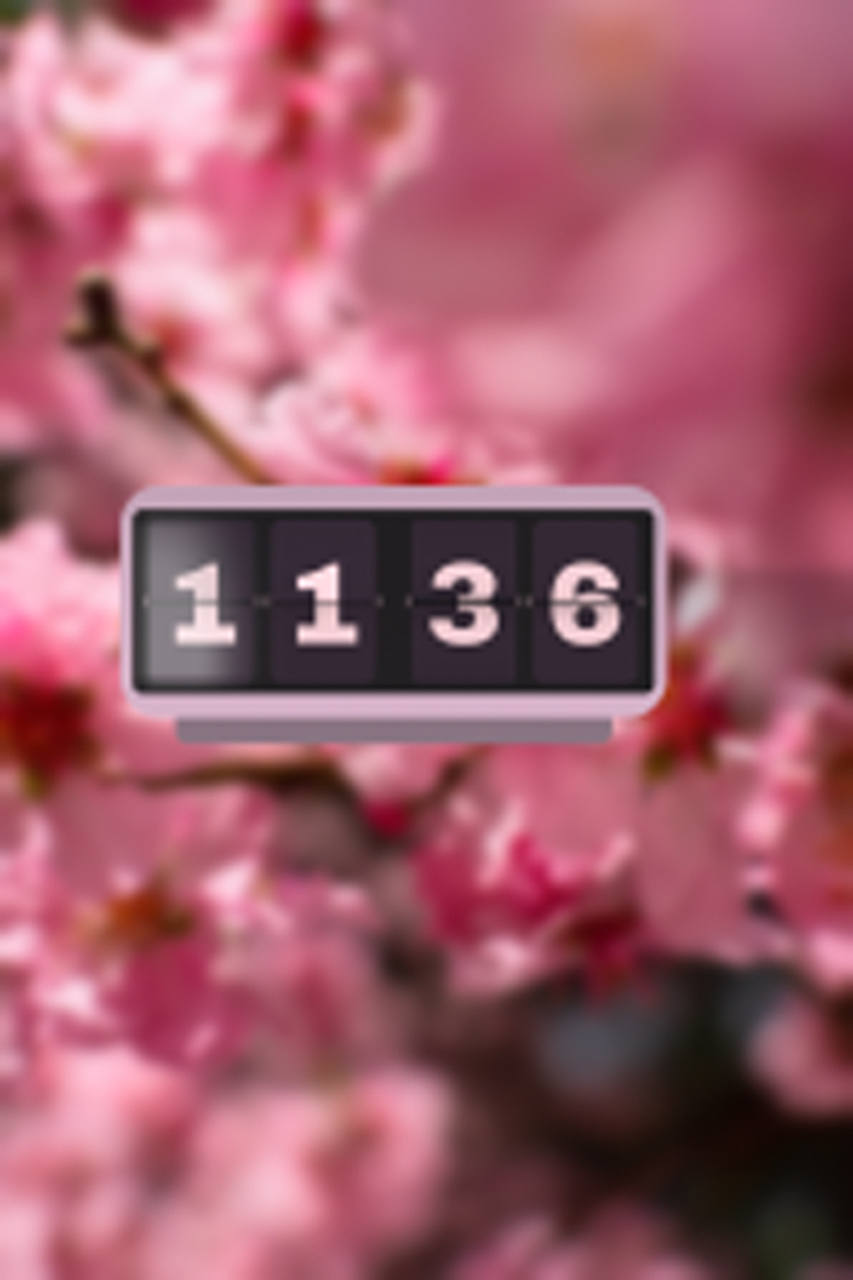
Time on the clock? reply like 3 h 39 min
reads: 11 h 36 min
